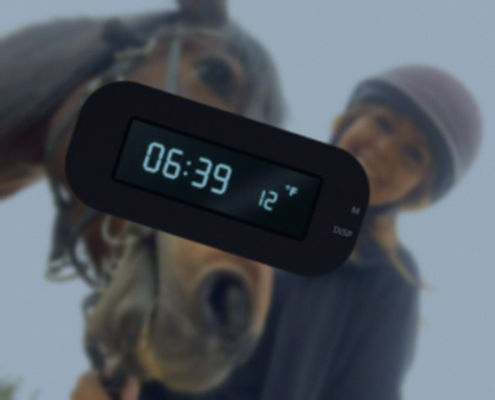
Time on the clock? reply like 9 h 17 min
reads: 6 h 39 min
